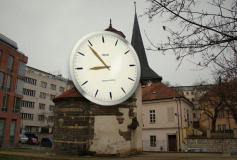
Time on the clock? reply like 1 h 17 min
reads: 8 h 54 min
